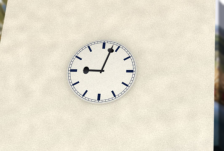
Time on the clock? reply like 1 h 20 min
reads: 9 h 03 min
